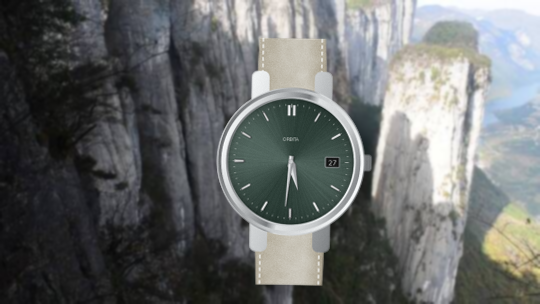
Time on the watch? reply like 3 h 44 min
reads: 5 h 31 min
